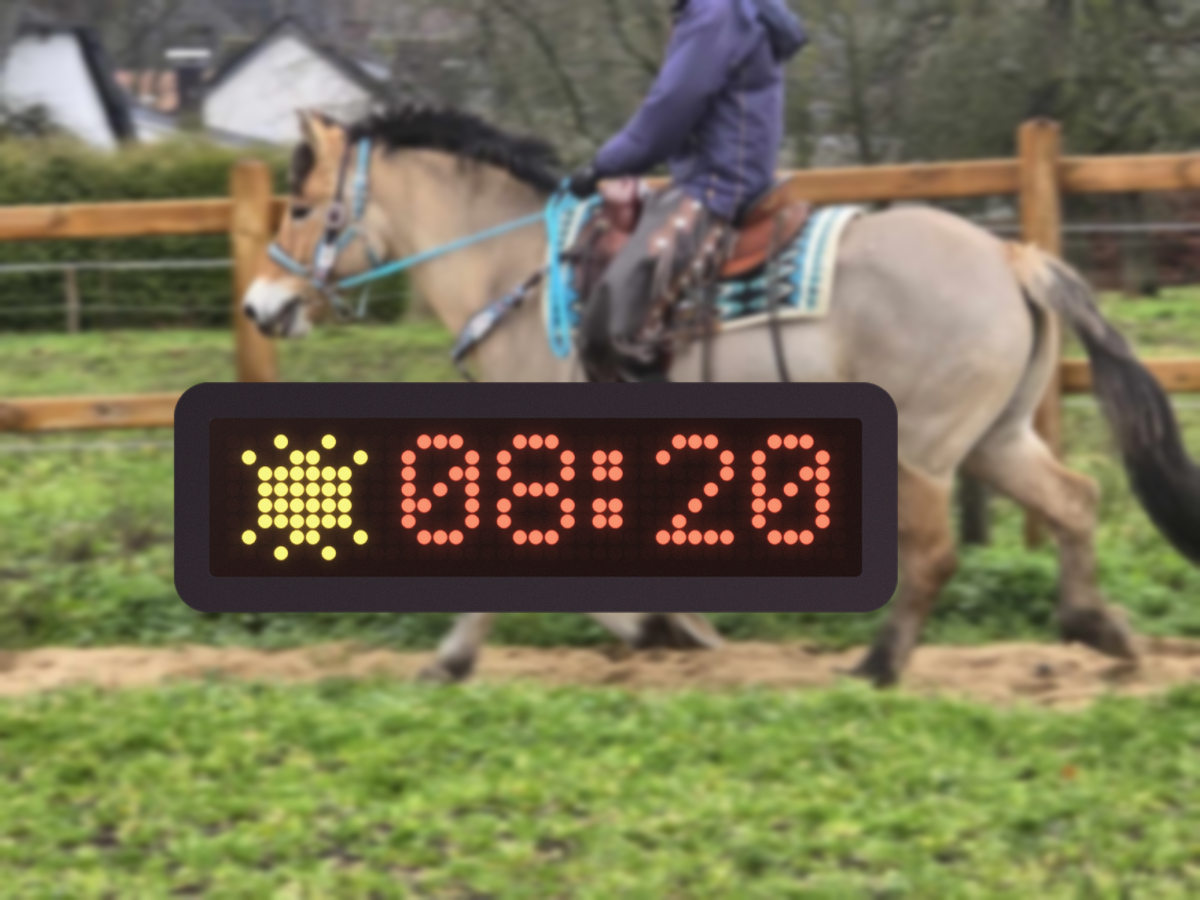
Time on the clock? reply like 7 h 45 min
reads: 8 h 20 min
